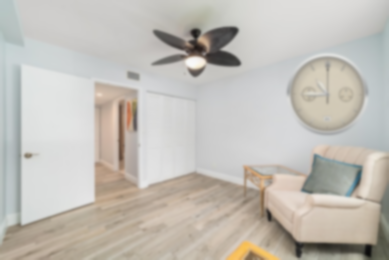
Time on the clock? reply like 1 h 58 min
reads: 10 h 45 min
